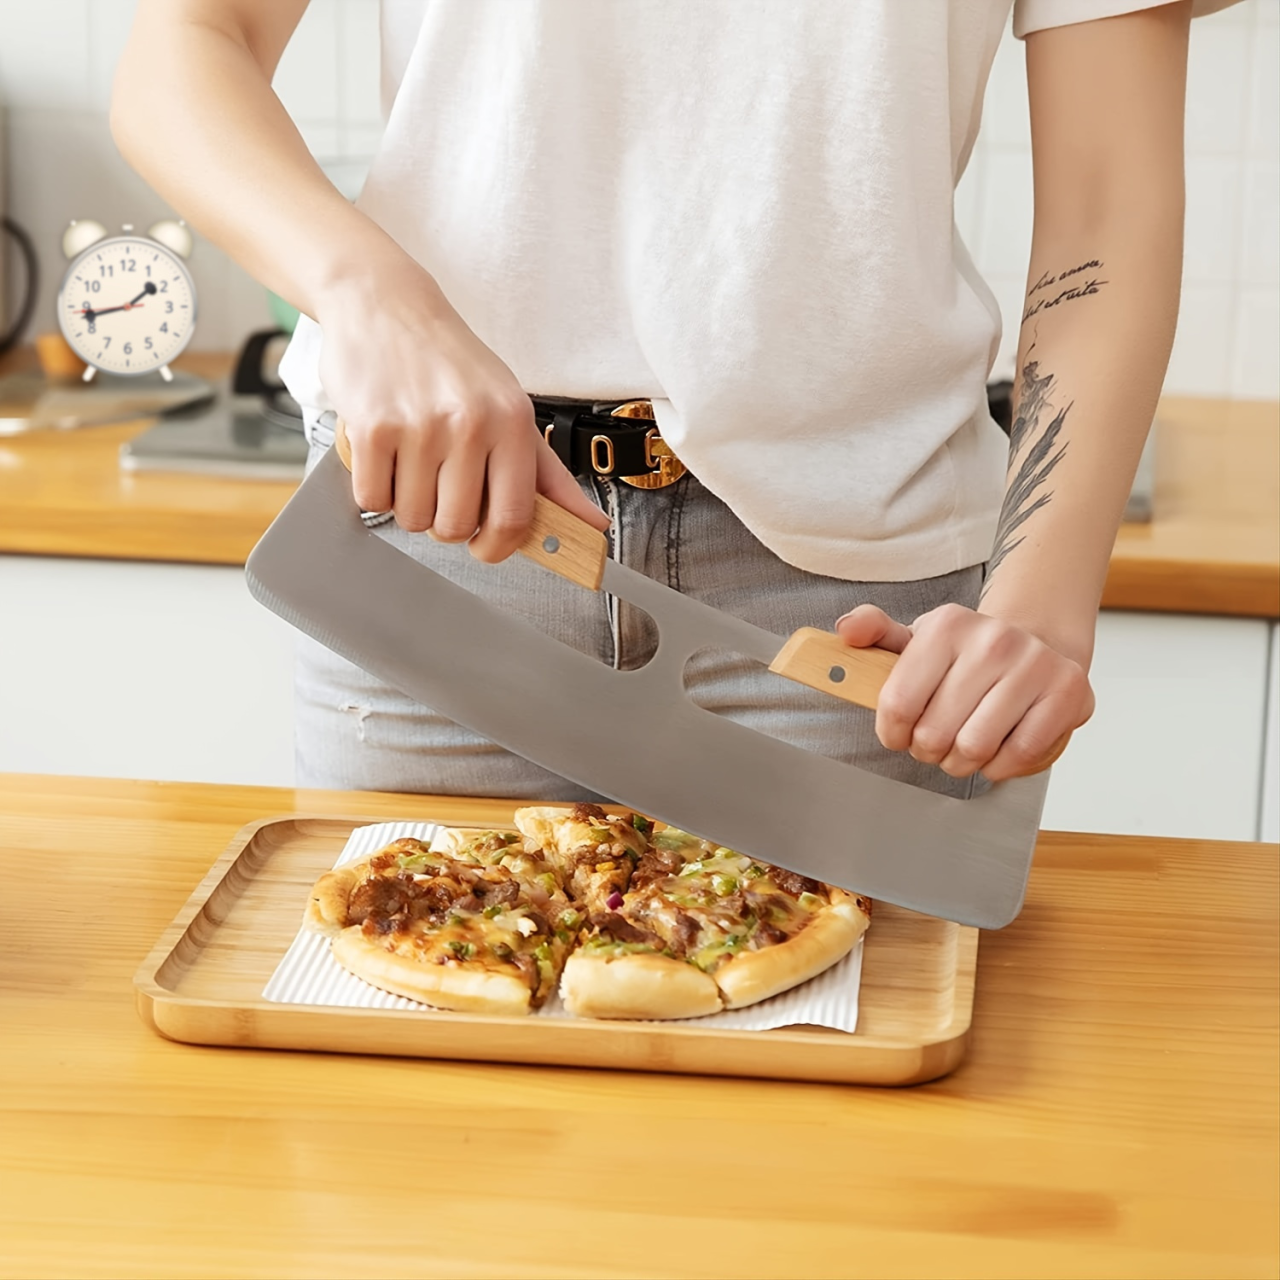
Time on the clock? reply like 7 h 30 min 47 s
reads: 1 h 42 min 44 s
